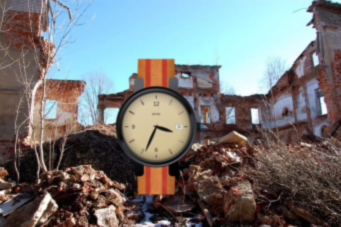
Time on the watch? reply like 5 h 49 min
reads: 3 h 34 min
